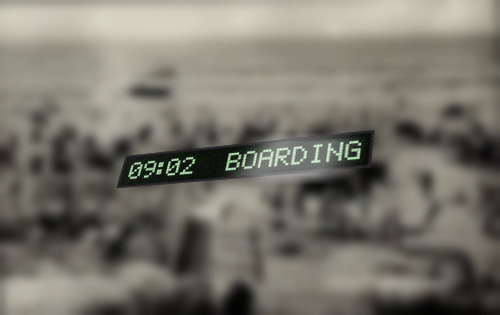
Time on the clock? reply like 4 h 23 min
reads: 9 h 02 min
